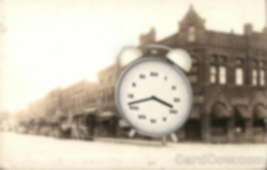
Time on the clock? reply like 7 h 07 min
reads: 3 h 42 min
